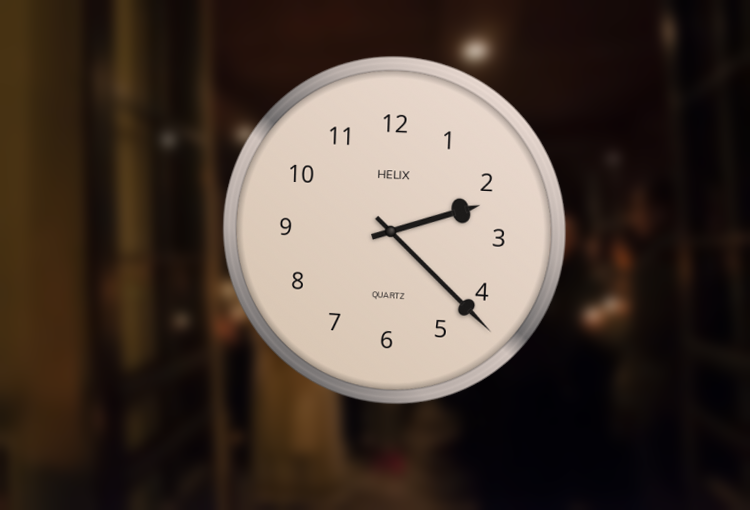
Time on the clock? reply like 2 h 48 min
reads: 2 h 22 min
